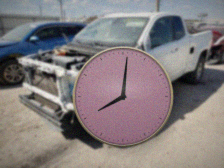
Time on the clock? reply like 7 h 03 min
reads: 8 h 01 min
